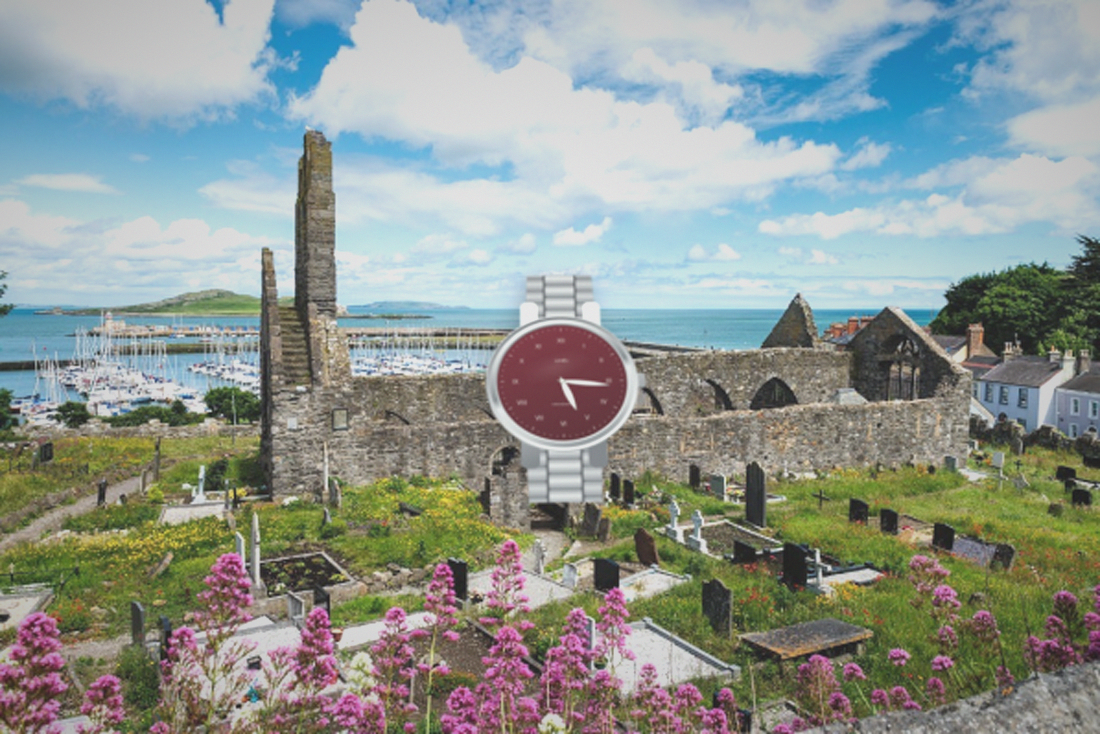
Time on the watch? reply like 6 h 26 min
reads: 5 h 16 min
